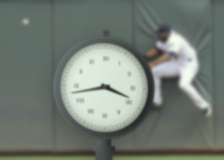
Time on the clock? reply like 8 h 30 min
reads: 3 h 43 min
